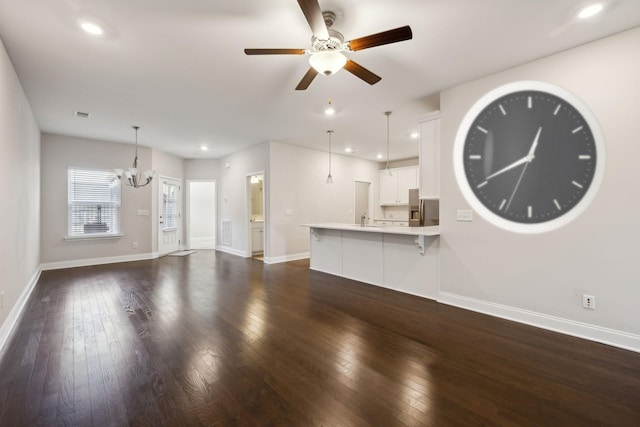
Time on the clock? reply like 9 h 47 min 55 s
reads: 12 h 40 min 34 s
